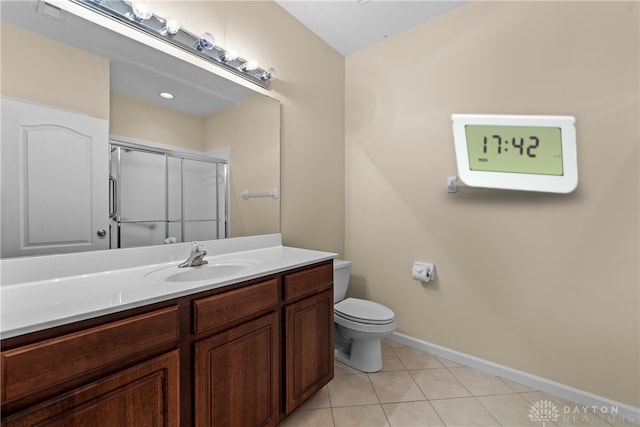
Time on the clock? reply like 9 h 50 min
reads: 17 h 42 min
